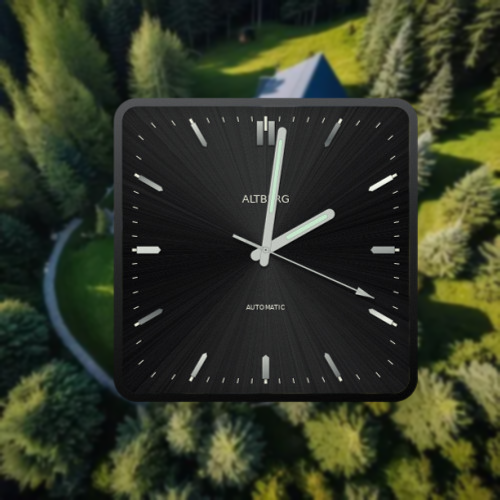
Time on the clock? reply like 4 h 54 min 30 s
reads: 2 h 01 min 19 s
